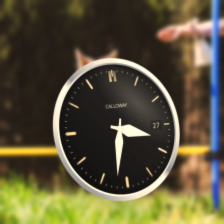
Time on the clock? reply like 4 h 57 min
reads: 3 h 32 min
